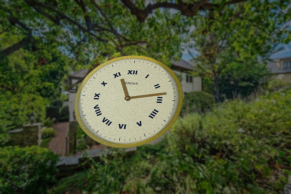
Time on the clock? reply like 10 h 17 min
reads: 11 h 13 min
